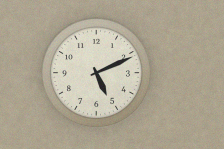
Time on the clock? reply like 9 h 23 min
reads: 5 h 11 min
